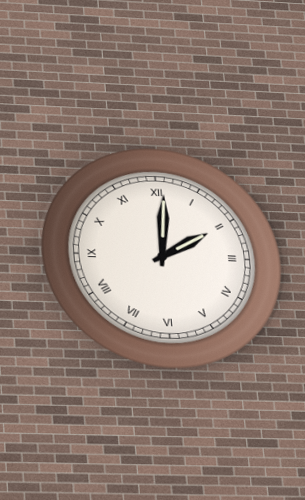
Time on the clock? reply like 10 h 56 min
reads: 2 h 01 min
